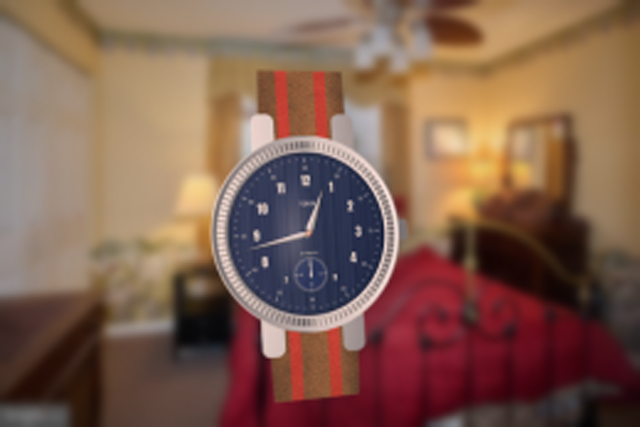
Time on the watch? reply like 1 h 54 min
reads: 12 h 43 min
